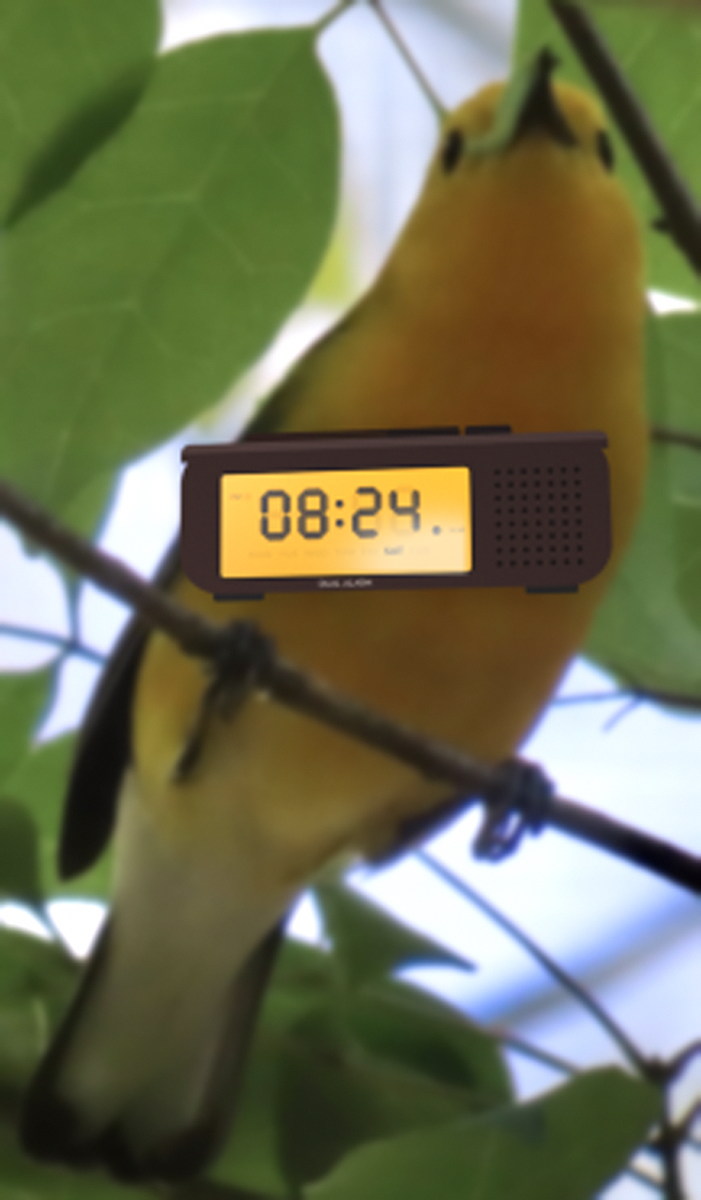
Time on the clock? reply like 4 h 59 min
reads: 8 h 24 min
